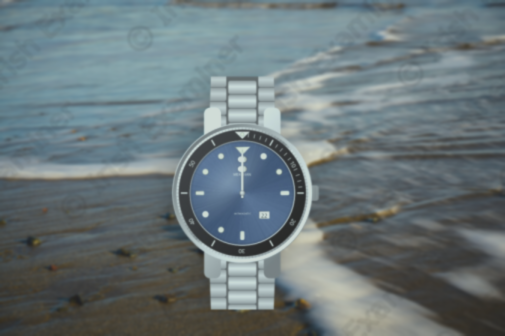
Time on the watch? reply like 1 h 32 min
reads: 12 h 00 min
